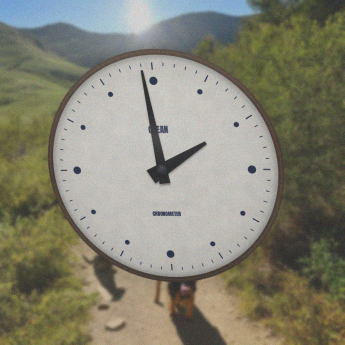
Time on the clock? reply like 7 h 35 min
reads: 1 h 59 min
